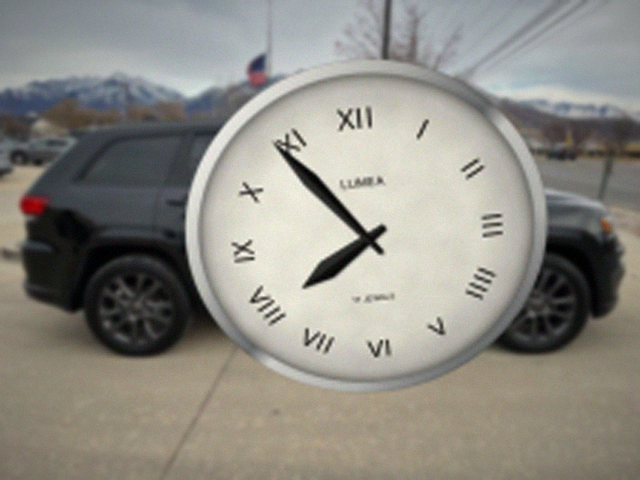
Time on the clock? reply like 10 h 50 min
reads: 7 h 54 min
